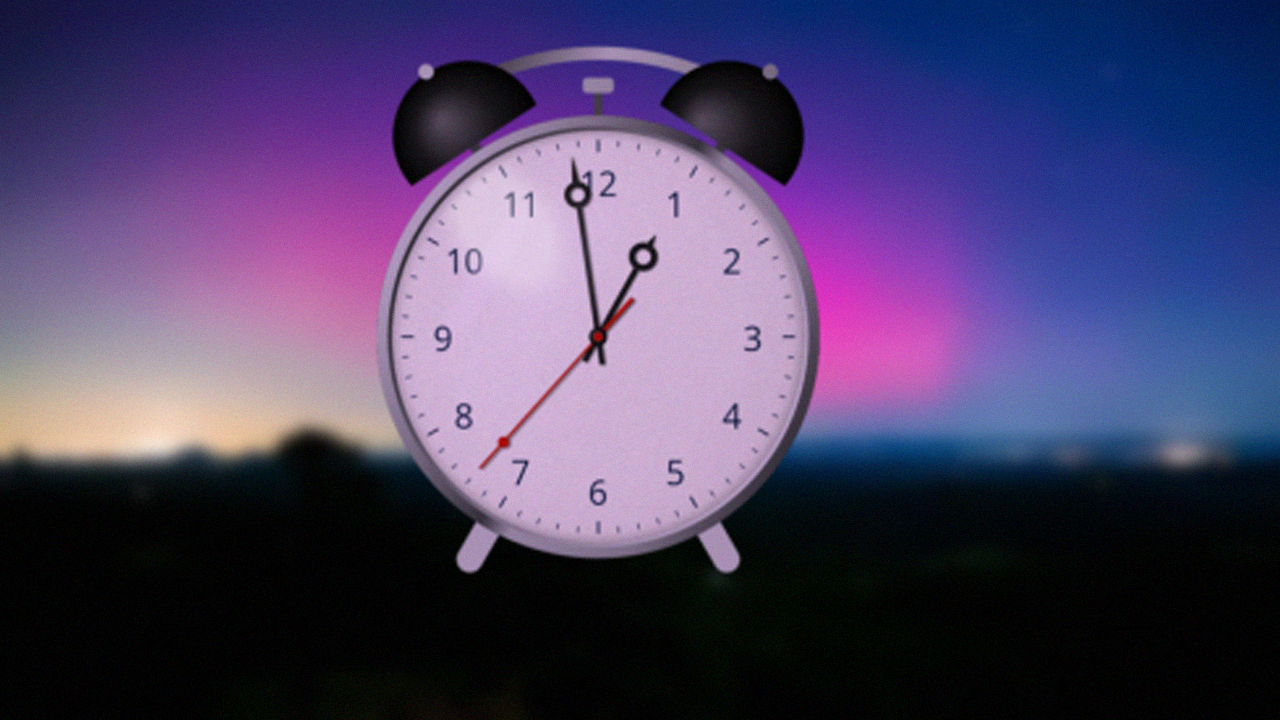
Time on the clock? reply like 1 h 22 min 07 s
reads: 12 h 58 min 37 s
